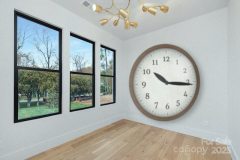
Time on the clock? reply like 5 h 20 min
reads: 10 h 16 min
